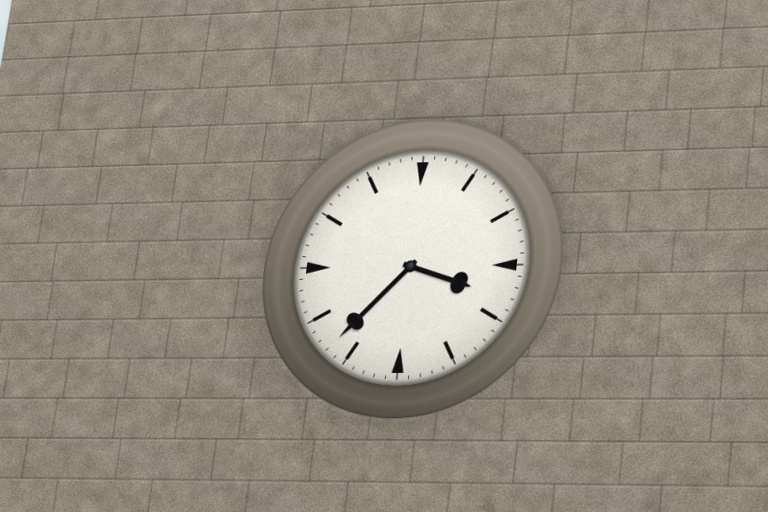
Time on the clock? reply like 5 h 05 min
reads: 3 h 37 min
